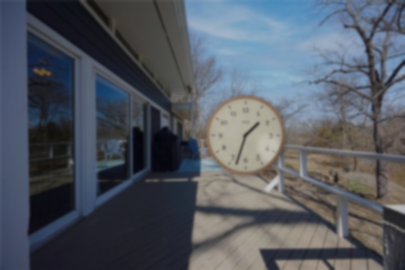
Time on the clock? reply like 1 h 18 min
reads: 1 h 33 min
